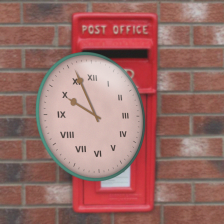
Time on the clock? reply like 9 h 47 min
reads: 9 h 56 min
